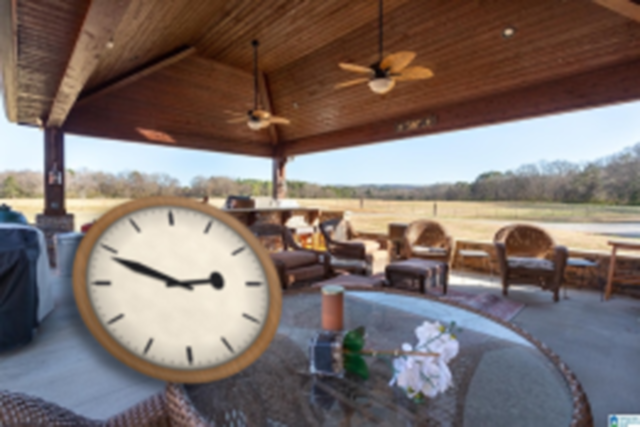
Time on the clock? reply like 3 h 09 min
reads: 2 h 49 min
